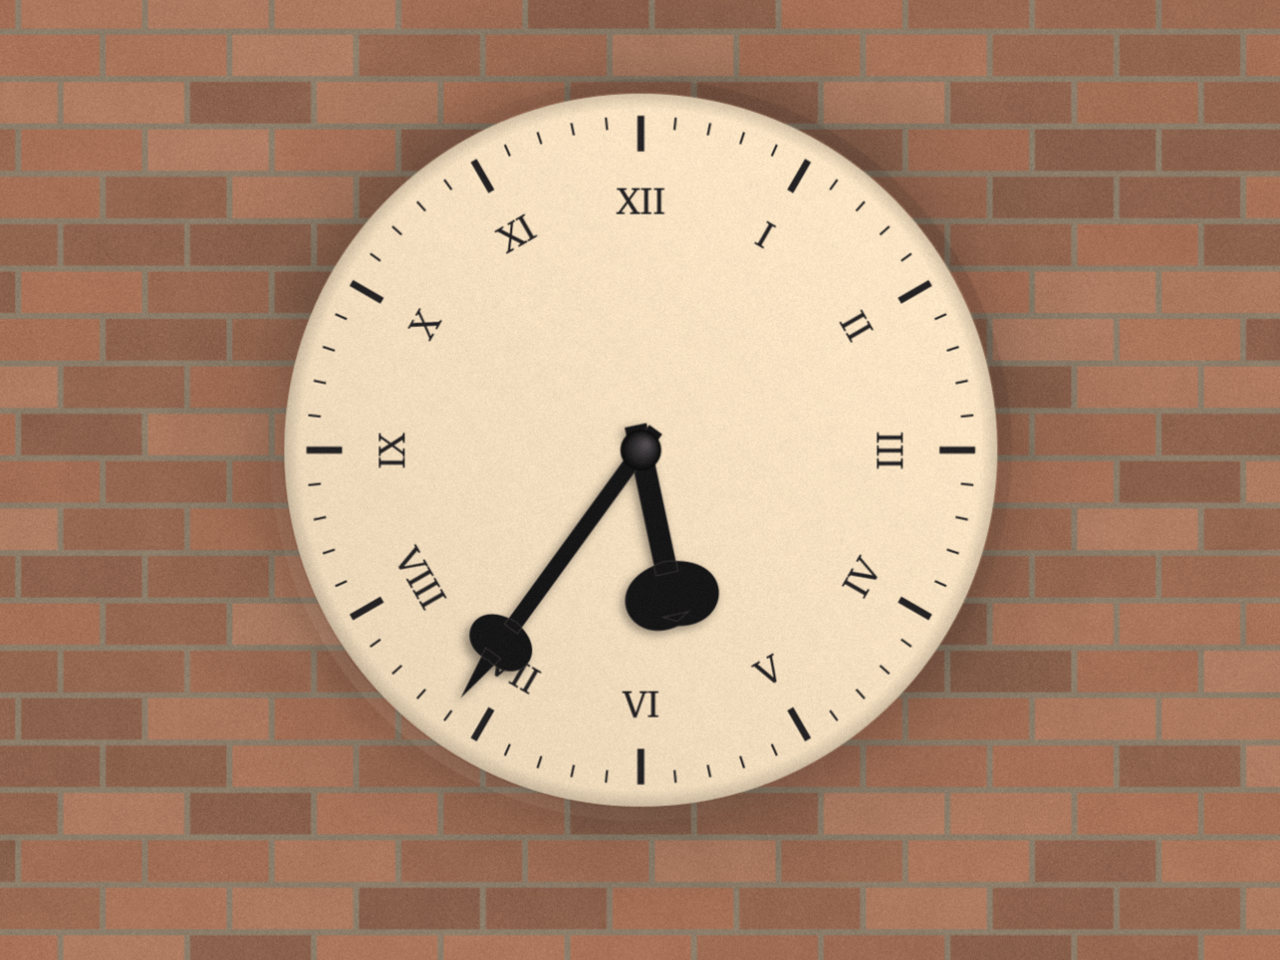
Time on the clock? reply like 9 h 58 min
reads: 5 h 36 min
